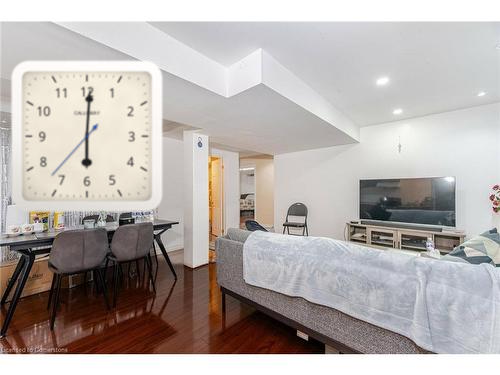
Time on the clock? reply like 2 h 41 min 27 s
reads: 6 h 00 min 37 s
